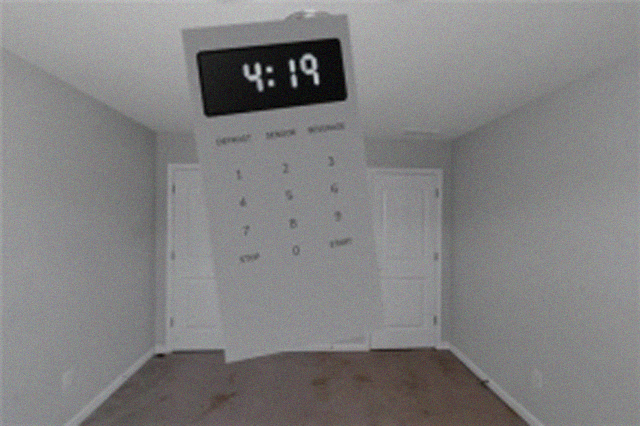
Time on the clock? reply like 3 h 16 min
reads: 4 h 19 min
